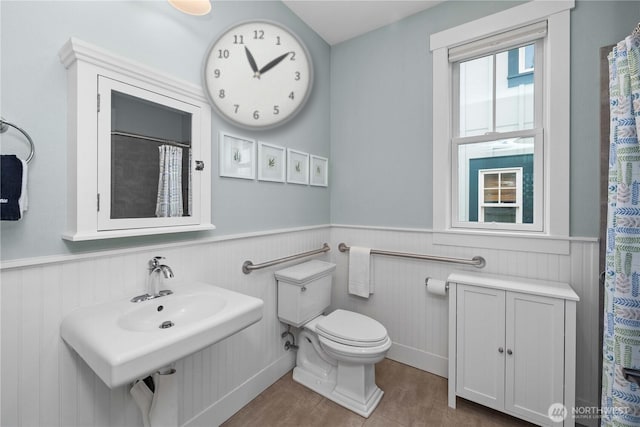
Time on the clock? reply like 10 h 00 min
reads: 11 h 09 min
